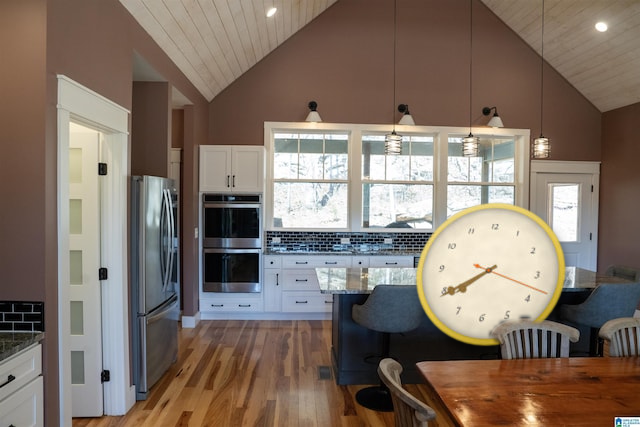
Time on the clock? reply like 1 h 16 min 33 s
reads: 7 h 39 min 18 s
